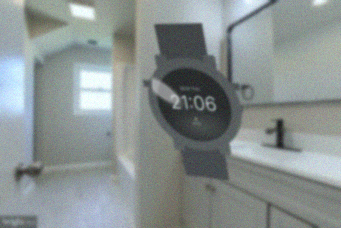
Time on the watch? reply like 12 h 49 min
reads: 21 h 06 min
